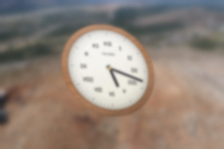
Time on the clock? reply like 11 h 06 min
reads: 5 h 18 min
